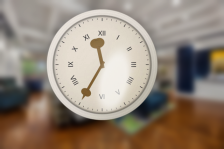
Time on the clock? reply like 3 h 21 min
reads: 11 h 35 min
